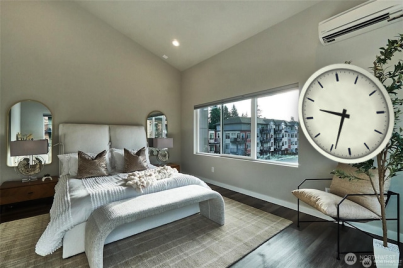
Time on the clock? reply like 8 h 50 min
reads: 9 h 34 min
